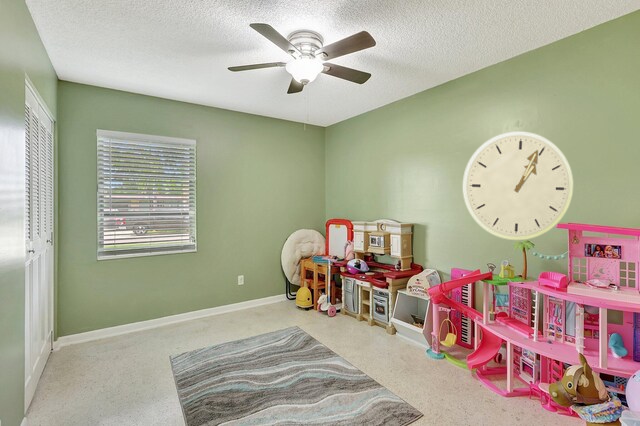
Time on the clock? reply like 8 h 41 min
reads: 1 h 04 min
